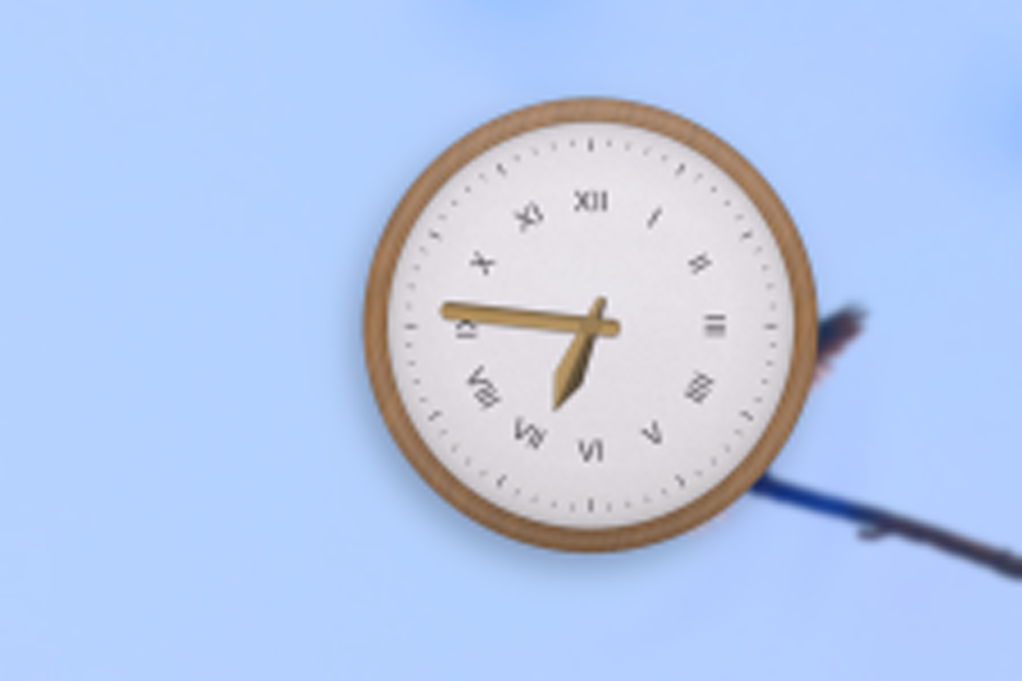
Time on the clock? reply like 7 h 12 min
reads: 6 h 46 min
